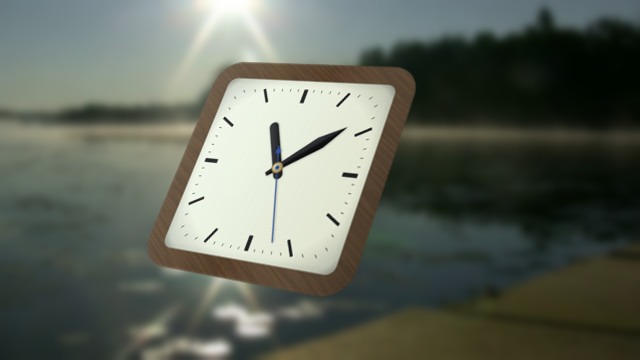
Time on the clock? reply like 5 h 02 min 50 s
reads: 11 h 08 min 27 s
